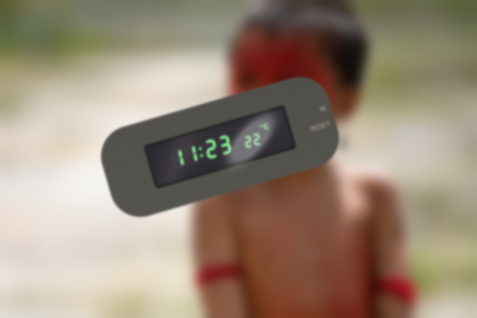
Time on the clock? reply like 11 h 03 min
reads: 11 h 23 min
